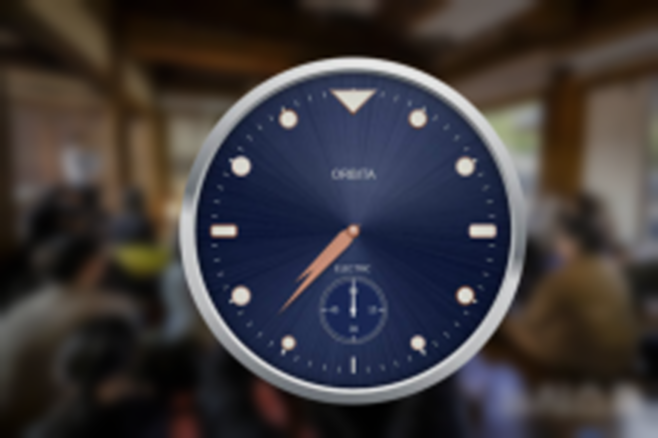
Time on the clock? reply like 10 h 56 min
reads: 7 h 37 min
